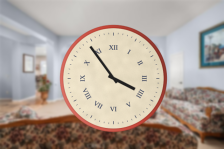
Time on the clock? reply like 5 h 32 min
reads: 3 h 54 min
